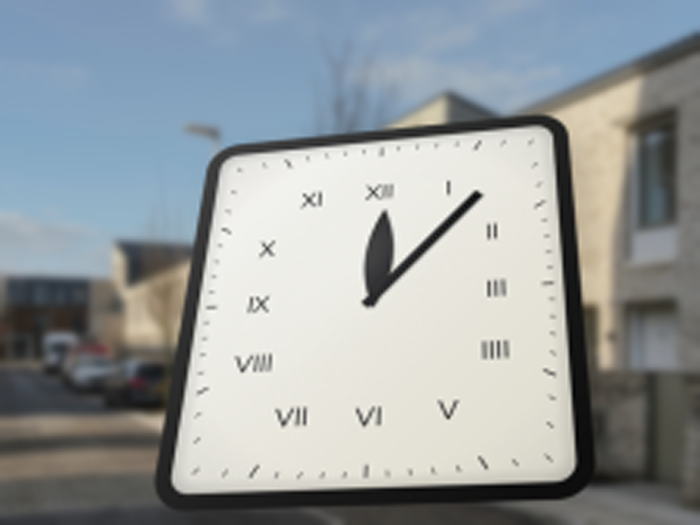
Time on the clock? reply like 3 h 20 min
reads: 12 h 07 min
